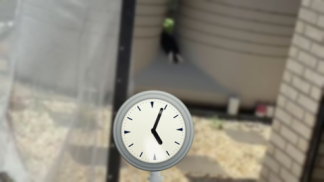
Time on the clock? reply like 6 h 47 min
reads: 5 h 04 min
